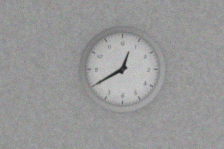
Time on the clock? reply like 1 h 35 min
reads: 12 h 40 min
